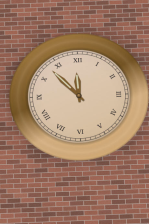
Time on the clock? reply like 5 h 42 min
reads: 11 h 53 min
